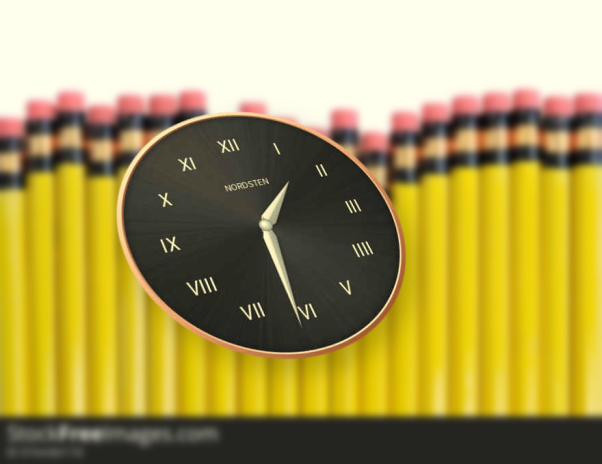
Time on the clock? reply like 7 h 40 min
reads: 1 h 31 min
